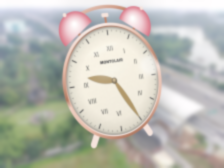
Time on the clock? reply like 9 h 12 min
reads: 9 h 25 min
